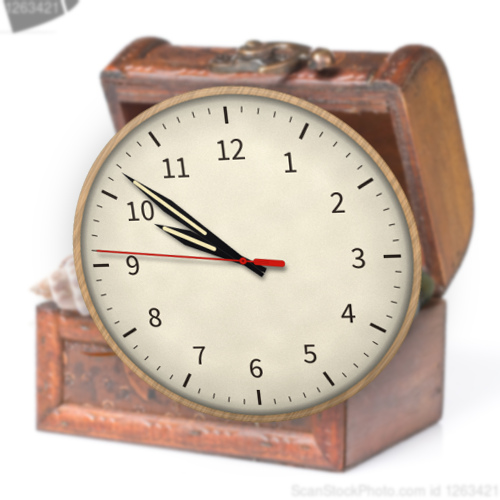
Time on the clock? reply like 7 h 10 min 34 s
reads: 9 h 51 min 46 s
